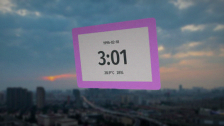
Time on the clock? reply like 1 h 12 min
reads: 3 h 01 min
